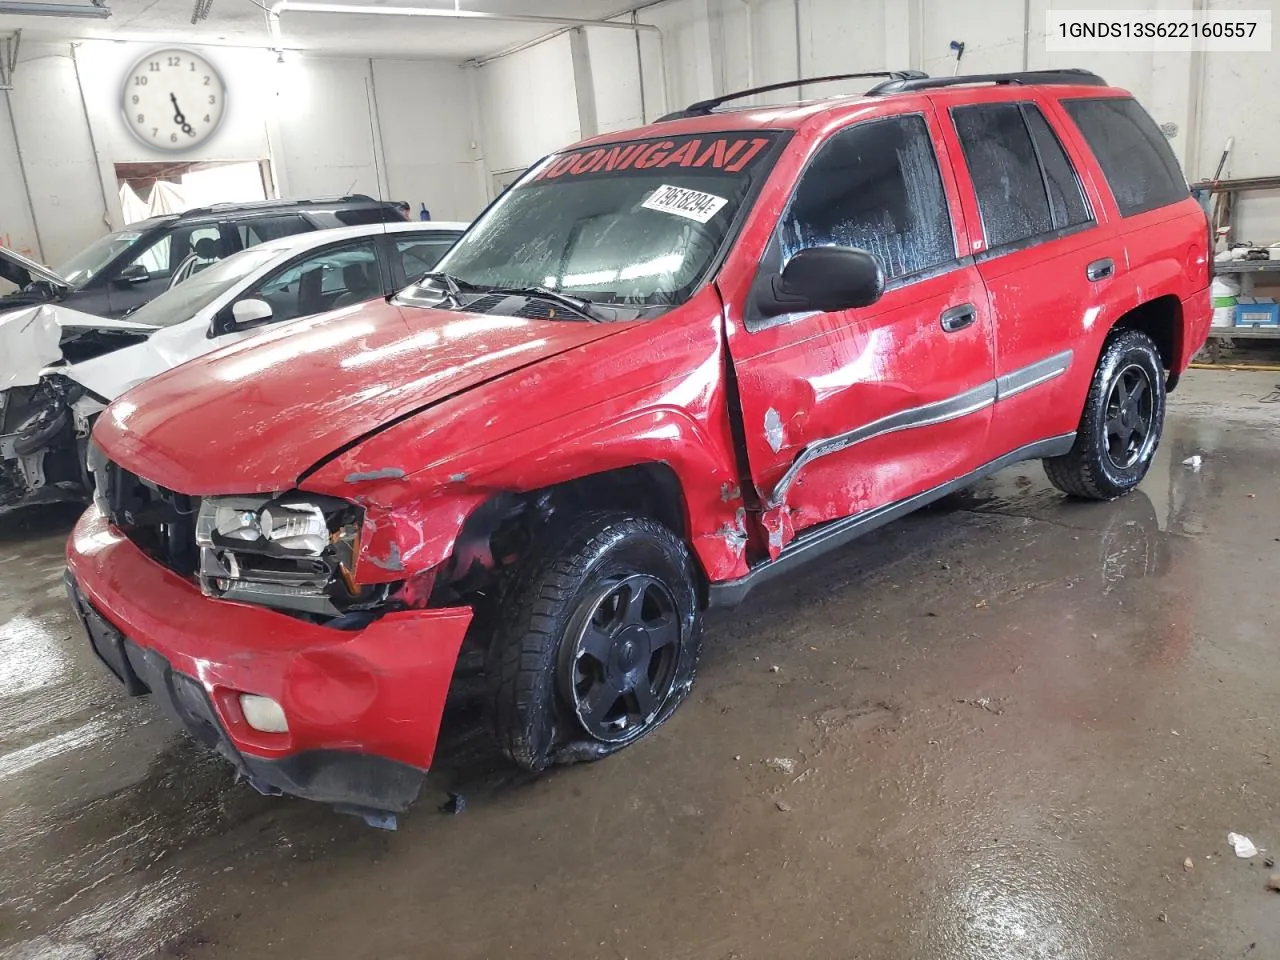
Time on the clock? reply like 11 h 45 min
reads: 5 h 26 min
